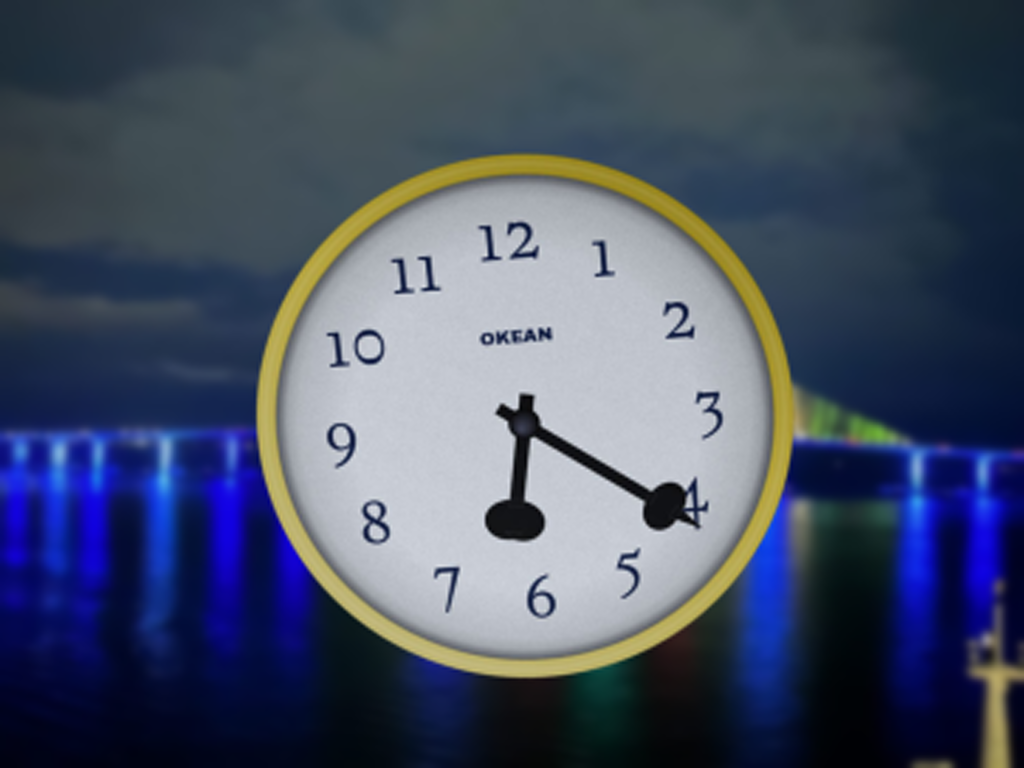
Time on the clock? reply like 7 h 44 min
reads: 6 h 21 min
